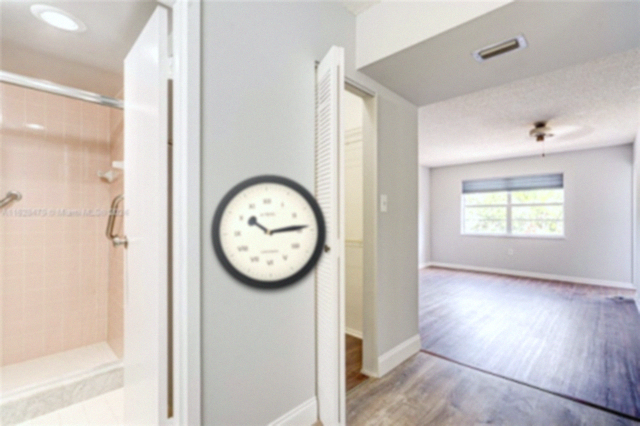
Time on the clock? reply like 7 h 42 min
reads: 10 h 14 min
